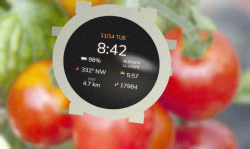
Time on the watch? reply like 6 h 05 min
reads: 8 h 42 min
